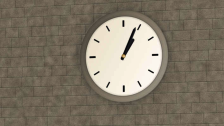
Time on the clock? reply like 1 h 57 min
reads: 1 h 04 min
